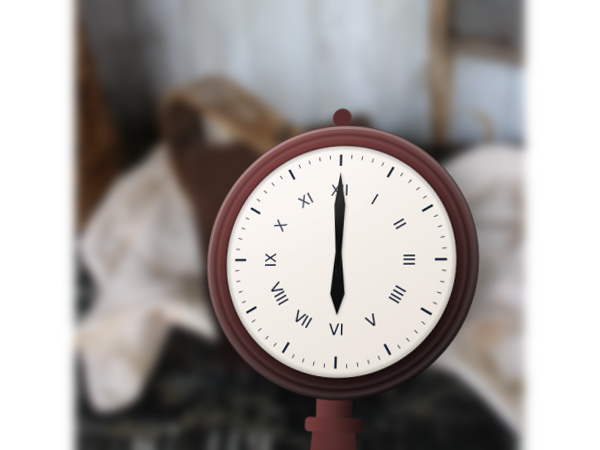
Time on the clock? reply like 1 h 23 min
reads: 6 h 00 min
